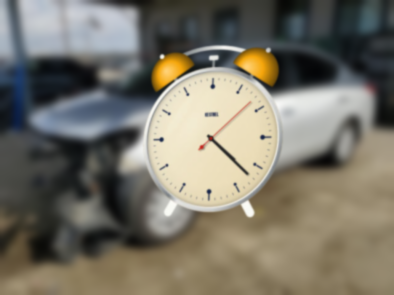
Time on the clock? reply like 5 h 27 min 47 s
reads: 4 h 22 min 08 s
